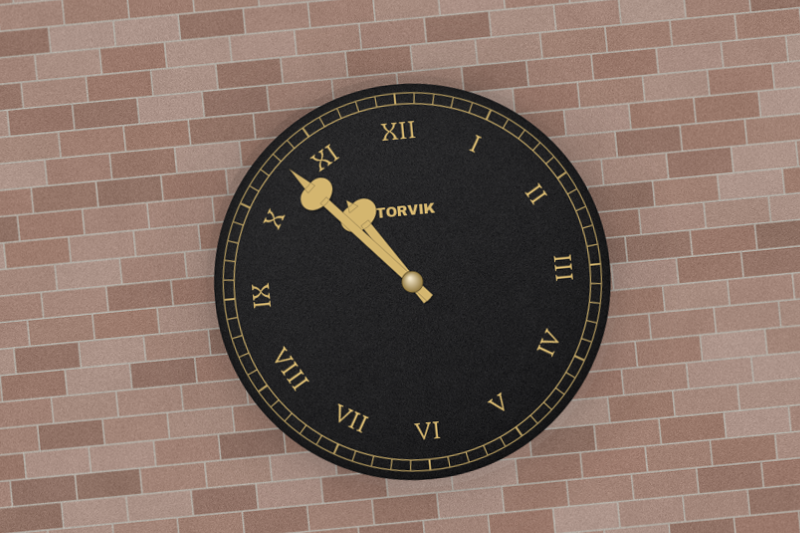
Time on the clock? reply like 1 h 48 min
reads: 10 h 53 min
